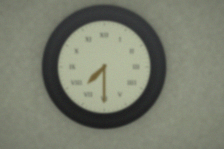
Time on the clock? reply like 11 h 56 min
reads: 7 h 30 min
